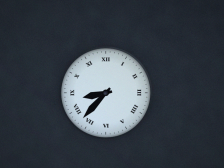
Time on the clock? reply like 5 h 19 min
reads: 8 h 37 min
